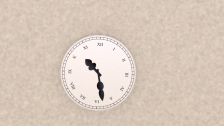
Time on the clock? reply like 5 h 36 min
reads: 10 h 28 min
